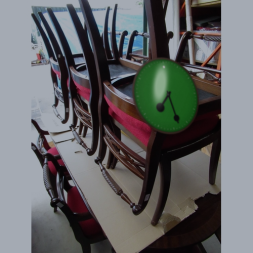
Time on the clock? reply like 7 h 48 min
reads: 7 h 28 min
